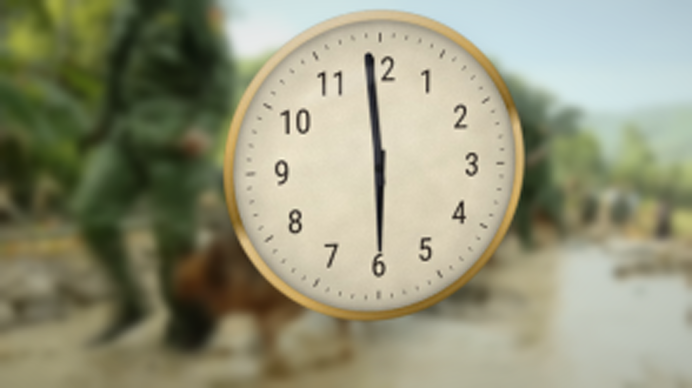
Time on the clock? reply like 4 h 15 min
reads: 5 h 59 min
